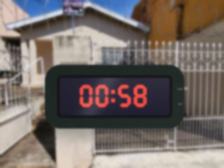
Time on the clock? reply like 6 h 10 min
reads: 0 h 58 min
